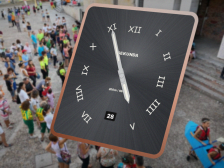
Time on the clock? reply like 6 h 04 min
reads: 4 h 55 min
